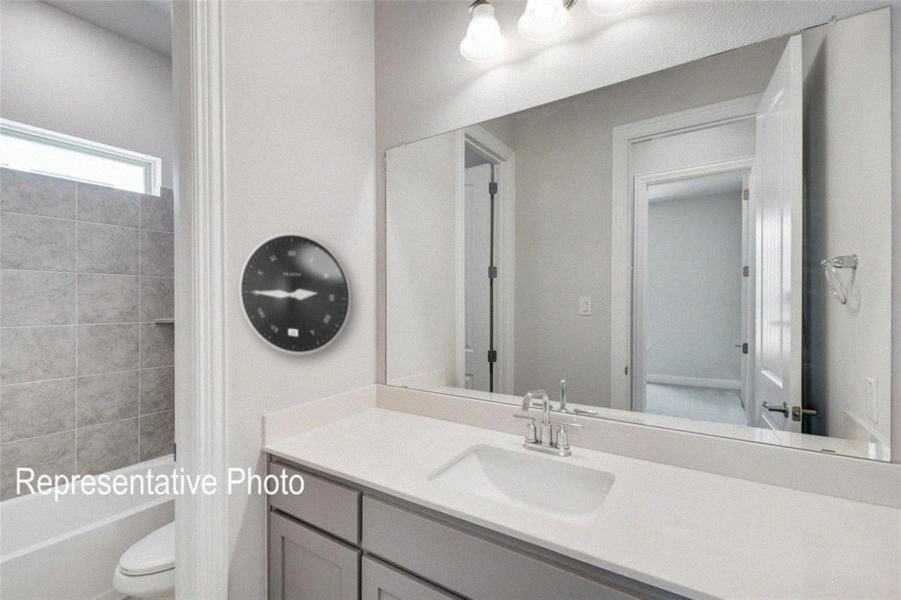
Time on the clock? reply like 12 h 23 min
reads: 2 h 45 min
